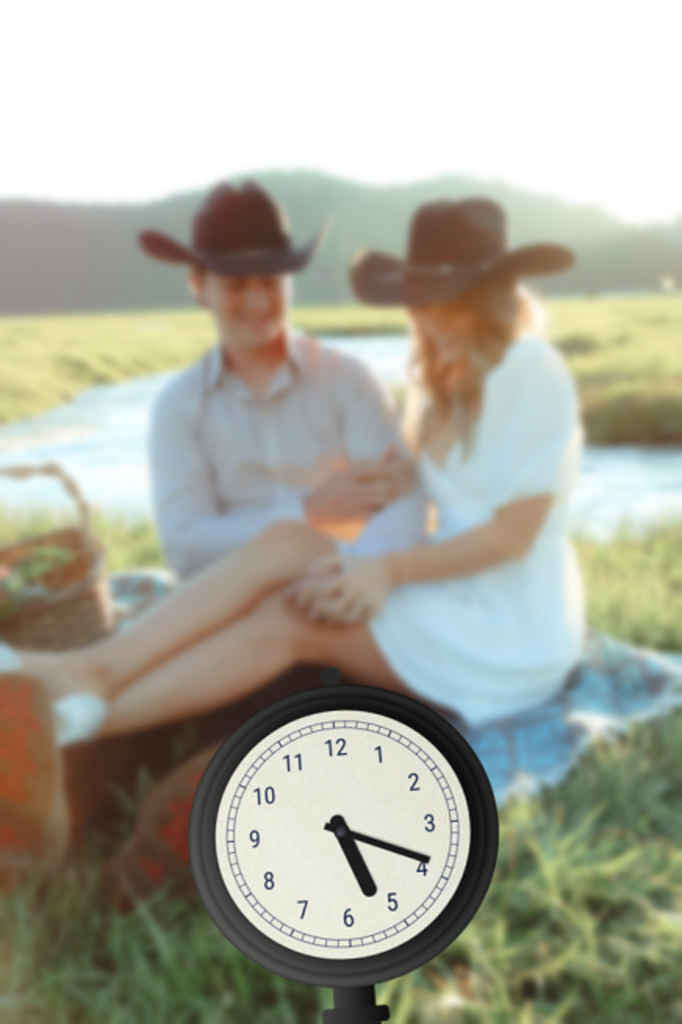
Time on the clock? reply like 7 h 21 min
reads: 5 h 19 min
